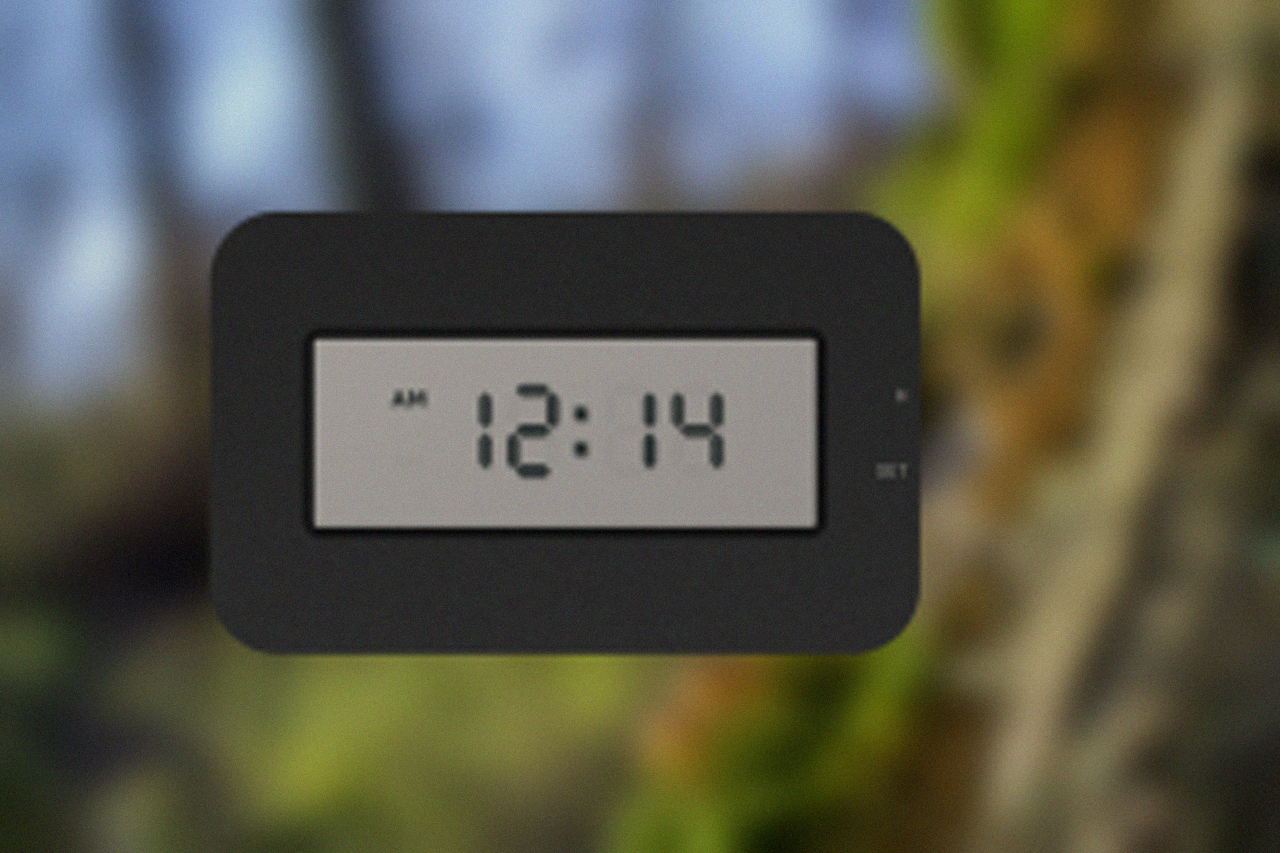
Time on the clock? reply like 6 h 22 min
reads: 12 h 14 min
